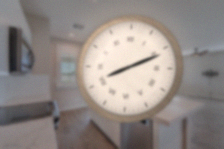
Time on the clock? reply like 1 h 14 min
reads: 8 h 11 min
